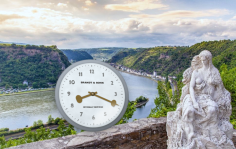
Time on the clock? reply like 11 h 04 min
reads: 8 h 19 min
